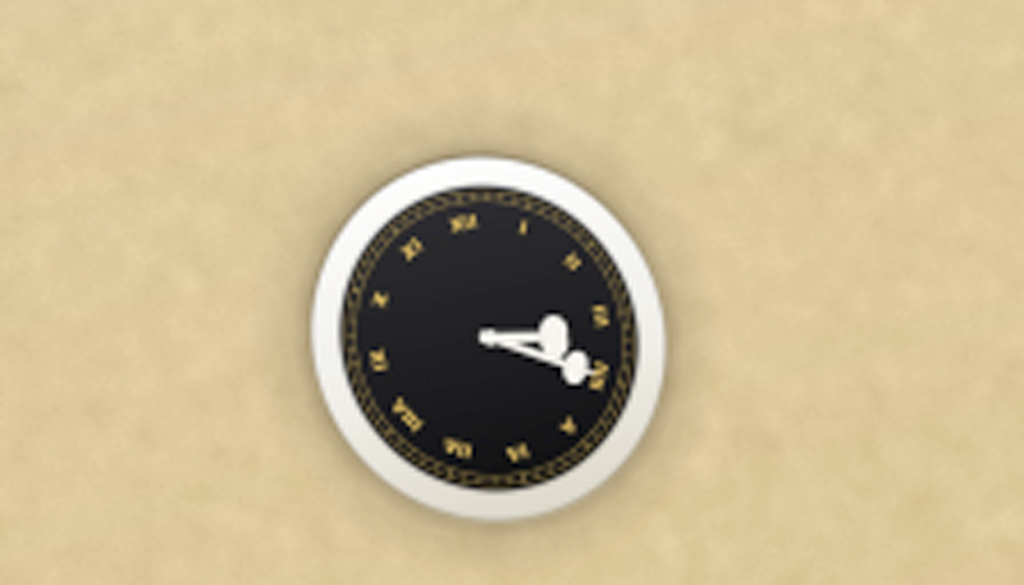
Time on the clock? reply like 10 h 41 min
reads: 3 h 20 min
